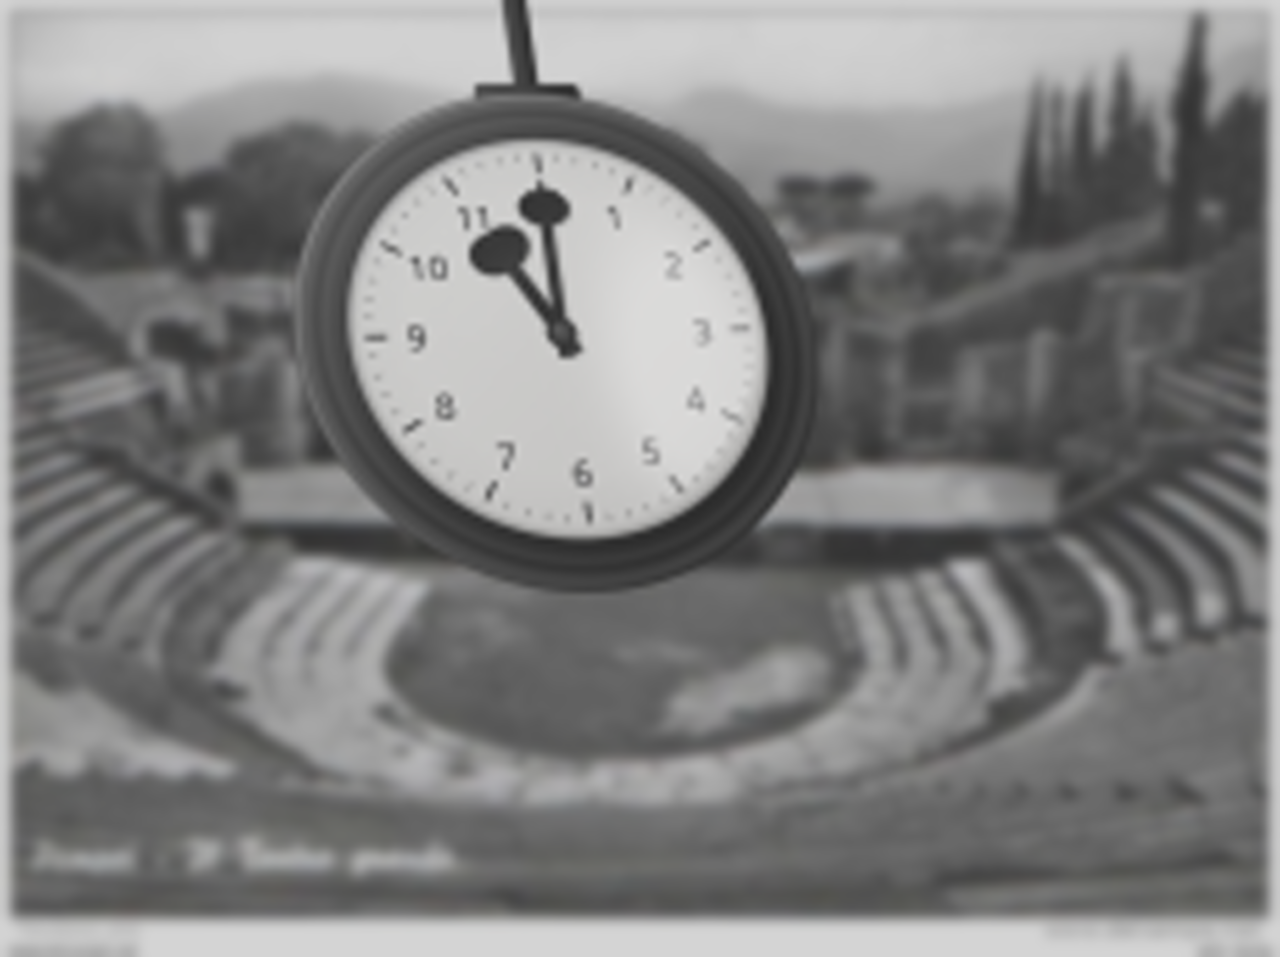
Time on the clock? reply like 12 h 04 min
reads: 11 h 00 min
